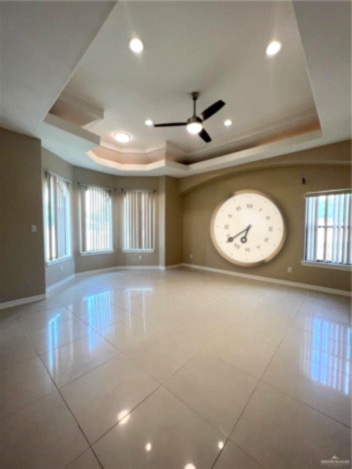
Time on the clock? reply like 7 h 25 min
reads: 6 h 39 min
